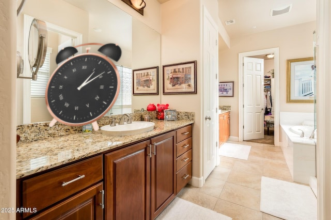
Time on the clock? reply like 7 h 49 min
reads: 1 h 09 min
